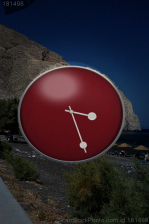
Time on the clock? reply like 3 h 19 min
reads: 3 h 27 min
